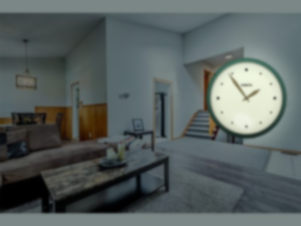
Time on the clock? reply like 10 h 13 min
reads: 1 h 54 min
